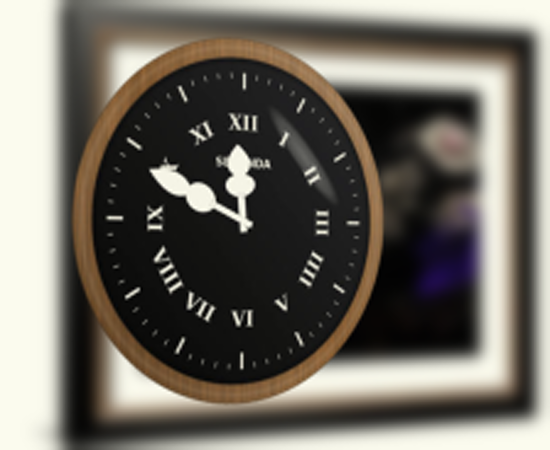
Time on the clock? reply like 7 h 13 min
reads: 11 h 49 min
